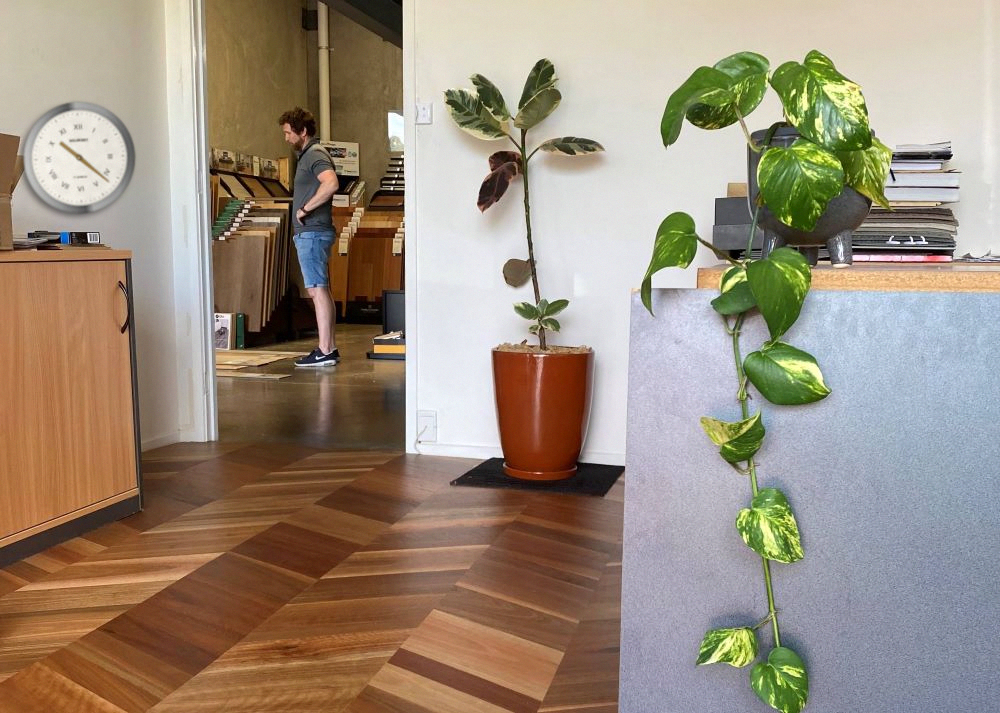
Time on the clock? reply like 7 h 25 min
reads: 10 h 22 min
